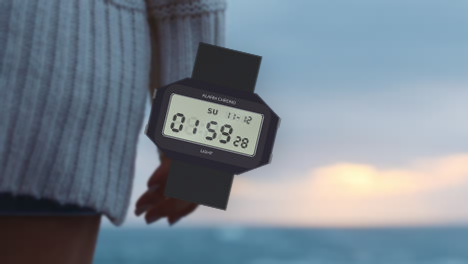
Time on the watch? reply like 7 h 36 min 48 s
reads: 1 h 59 min 28 s
